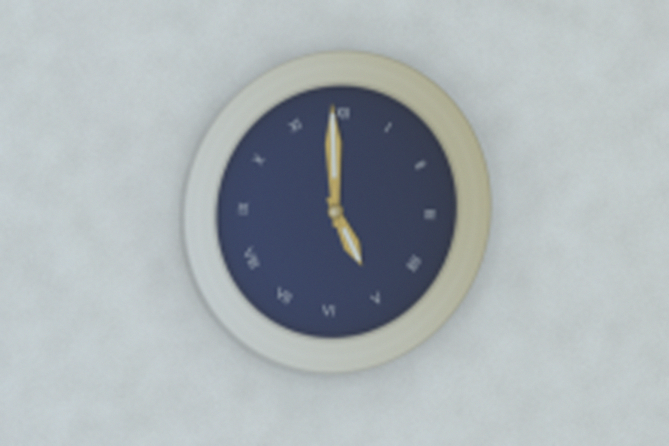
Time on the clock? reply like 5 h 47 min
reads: 4 h 59 min
